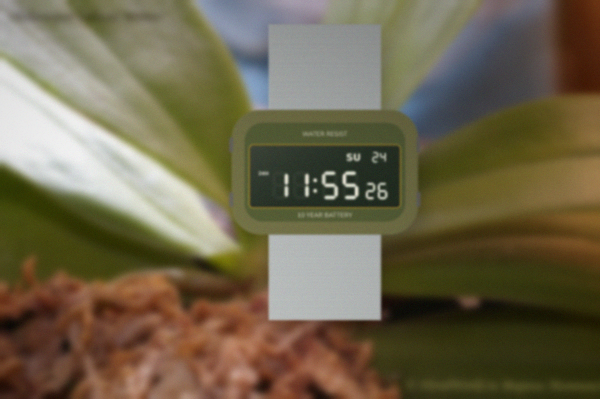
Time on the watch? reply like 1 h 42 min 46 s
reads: 11 h 55 min 26 s
